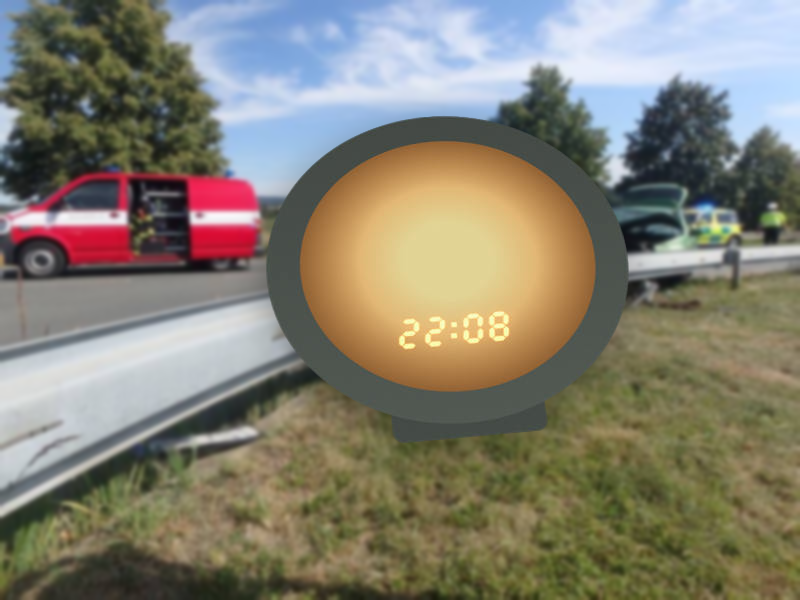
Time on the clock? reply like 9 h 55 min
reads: 22 h 08 min
